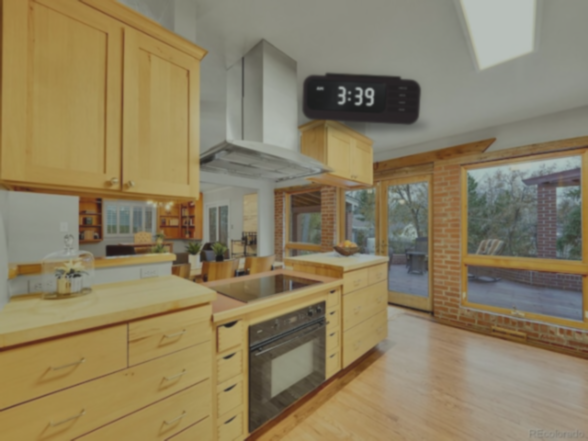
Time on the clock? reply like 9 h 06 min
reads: 3 h 39 min
